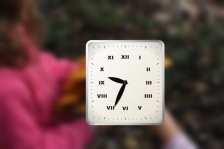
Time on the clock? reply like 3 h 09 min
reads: 9 h 34 min
